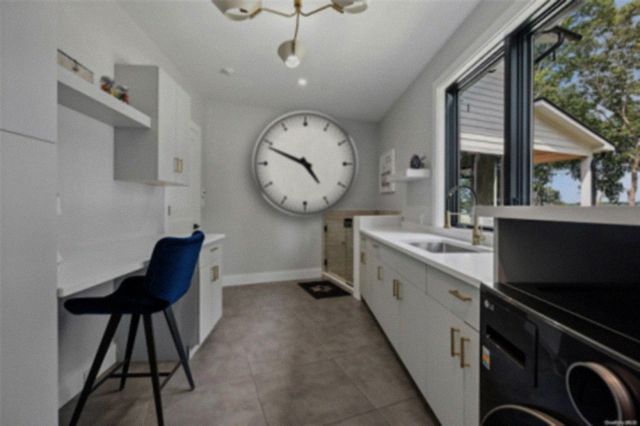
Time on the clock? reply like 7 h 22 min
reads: 4 h 49 min
